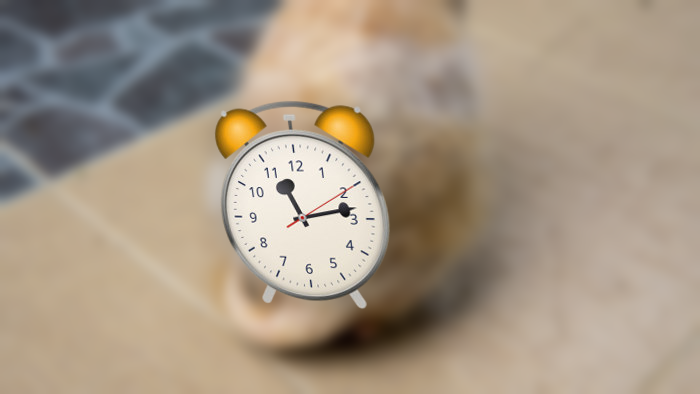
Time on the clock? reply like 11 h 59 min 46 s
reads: 11 h 13 min 10 s
